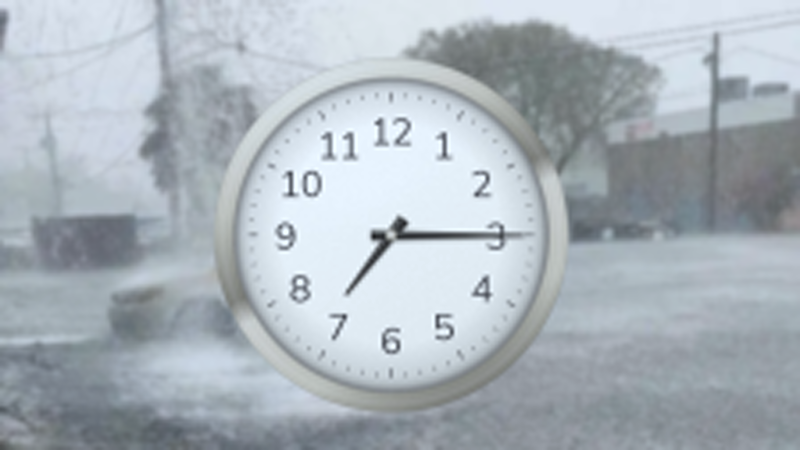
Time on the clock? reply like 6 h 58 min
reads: 7 h 15 min
